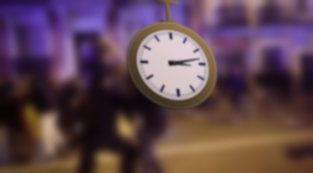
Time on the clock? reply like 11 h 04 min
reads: 3 h 13 min
